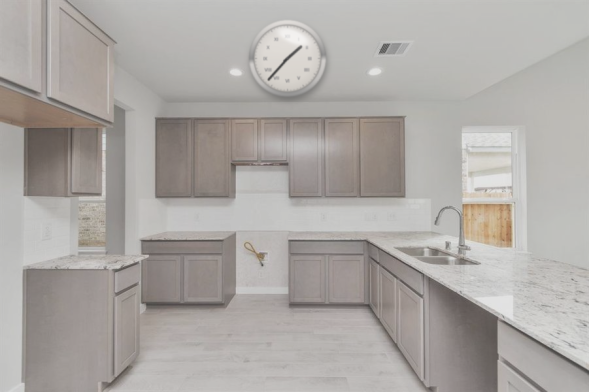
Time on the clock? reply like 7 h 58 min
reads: 1 h 37 min
